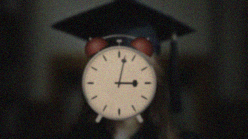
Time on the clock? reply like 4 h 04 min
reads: 3 h 02 min
